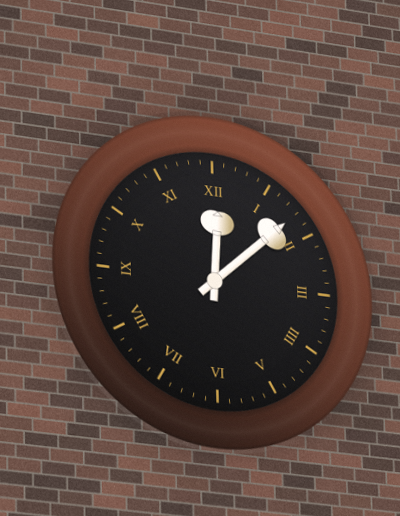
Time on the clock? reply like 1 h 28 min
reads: 12 h 08 min
